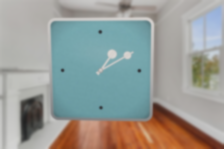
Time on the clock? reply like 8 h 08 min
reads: 1 h 10 min
